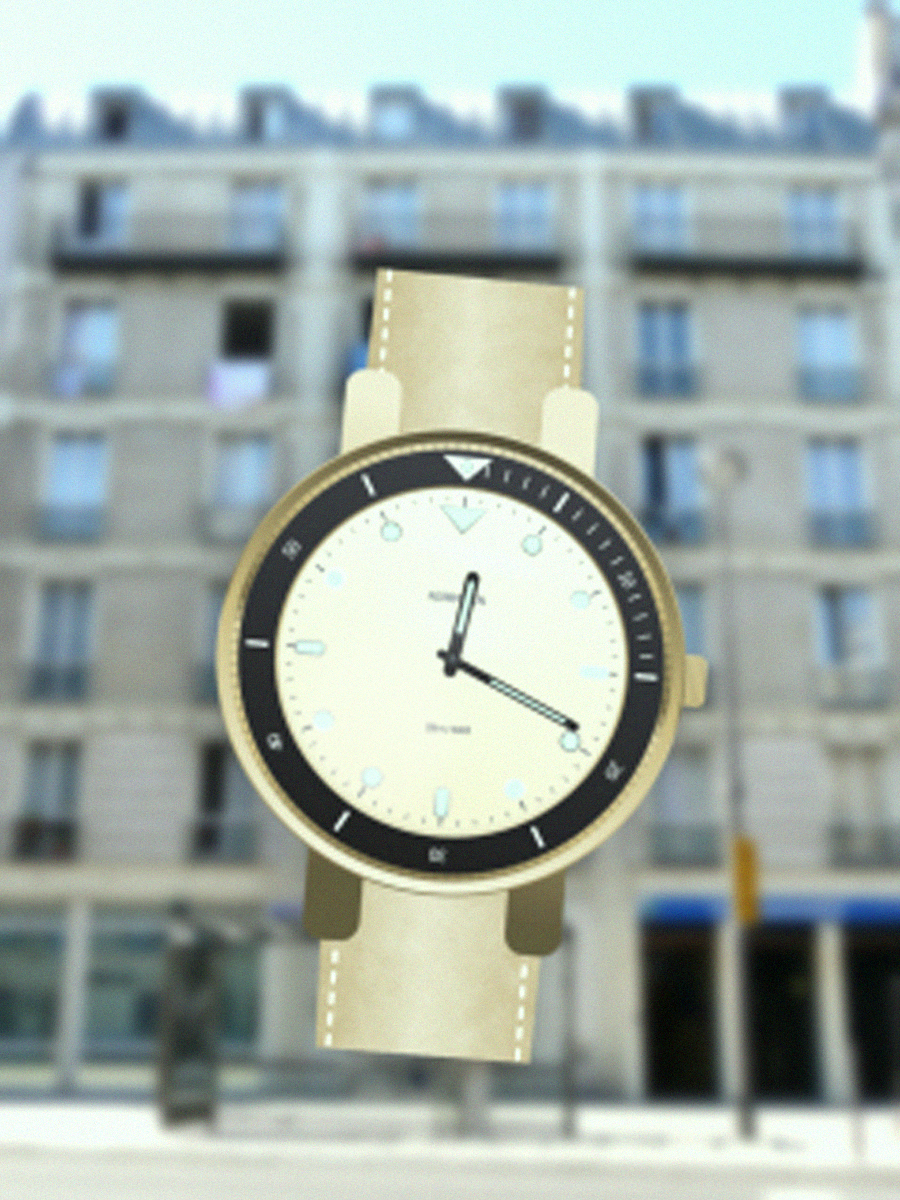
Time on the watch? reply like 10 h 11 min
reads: 12 h 19 min
